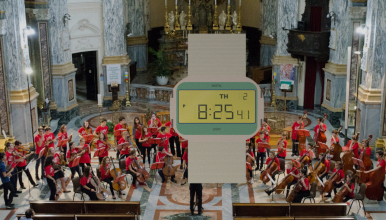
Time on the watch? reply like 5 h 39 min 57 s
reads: 8 h 25 min 41 s
